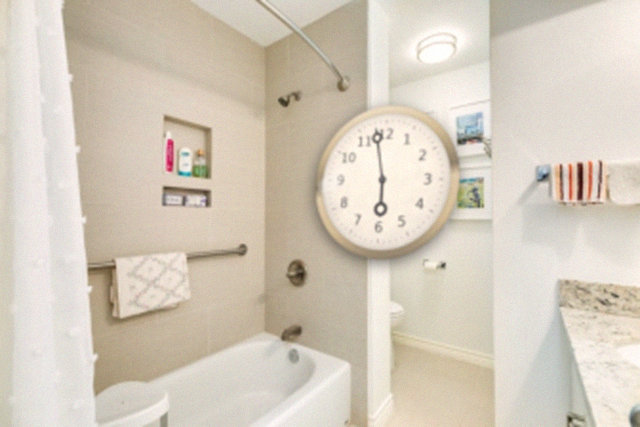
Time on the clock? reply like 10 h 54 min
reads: 5 h 58 min
